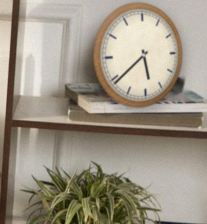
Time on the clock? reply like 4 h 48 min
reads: 5 h 39 min
